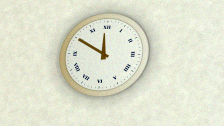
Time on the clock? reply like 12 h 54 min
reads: 11 h 50 min
